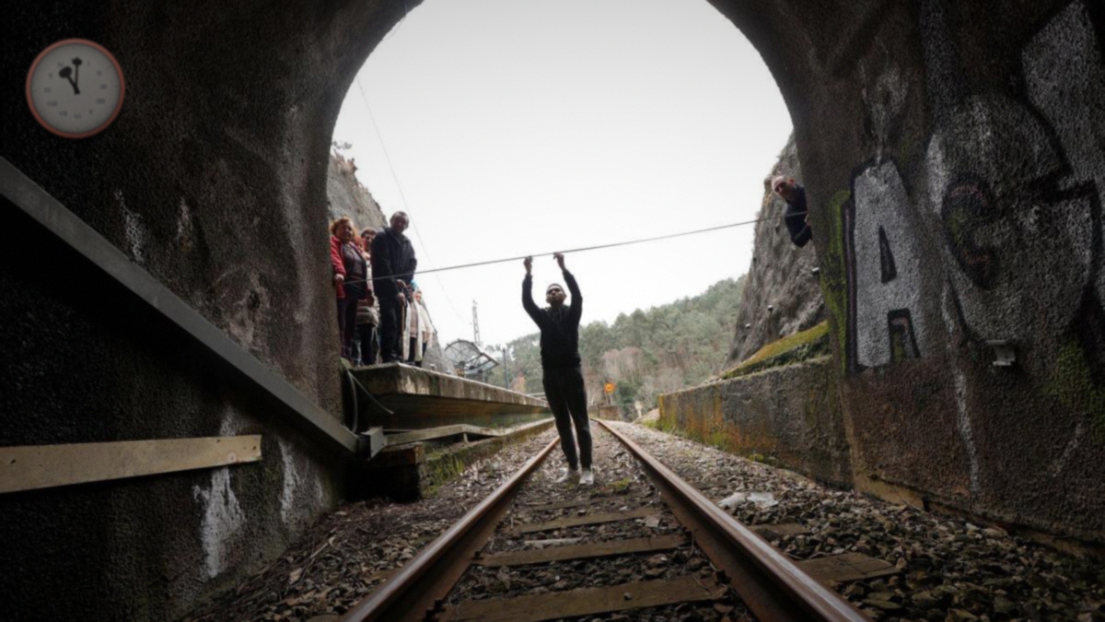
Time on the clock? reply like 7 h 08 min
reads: 11 h 01 min
